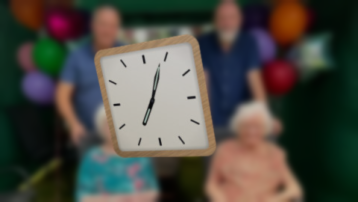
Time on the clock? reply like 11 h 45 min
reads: 7 h 04 min
